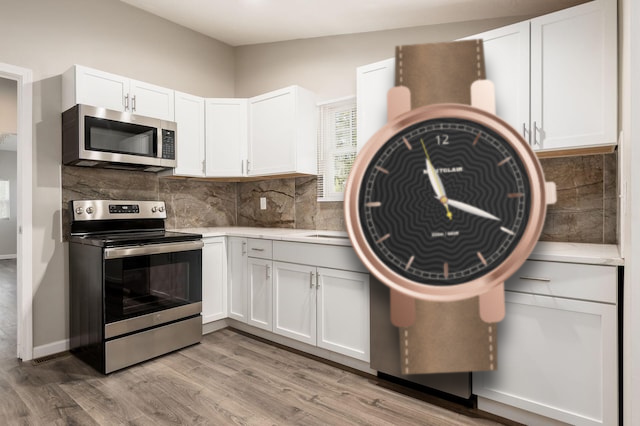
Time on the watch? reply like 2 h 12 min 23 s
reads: 11 h 18 min 57 s
